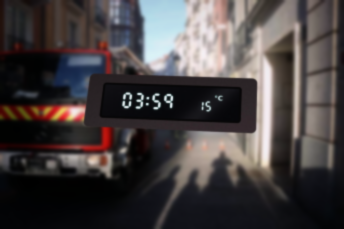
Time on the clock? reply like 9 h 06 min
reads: 3 h 59 min
